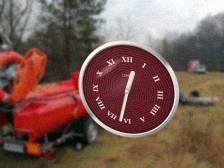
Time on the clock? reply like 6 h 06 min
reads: 12 h 32 min
